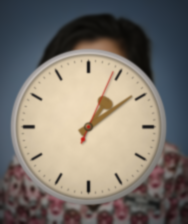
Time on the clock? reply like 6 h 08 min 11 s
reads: 1 h 09 min 04 s
